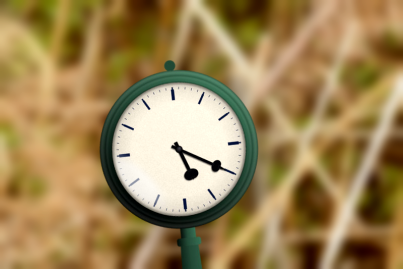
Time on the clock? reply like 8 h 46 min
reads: 5 h 20 min
